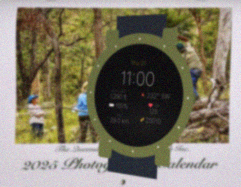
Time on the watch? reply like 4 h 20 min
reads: 11 h 00 min
